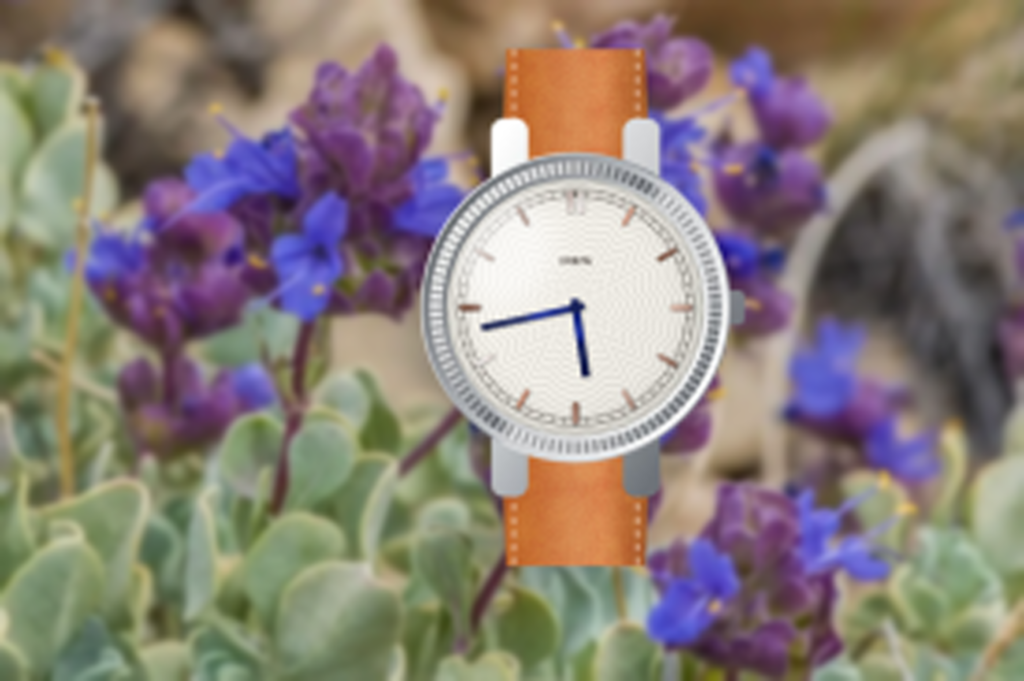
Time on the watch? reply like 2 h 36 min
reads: 5 h 43 min
